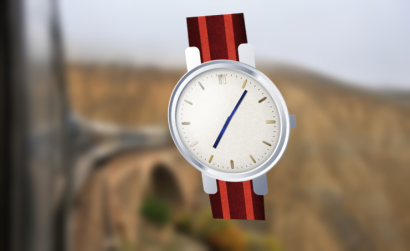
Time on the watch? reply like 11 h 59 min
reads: 7 h 06 min
